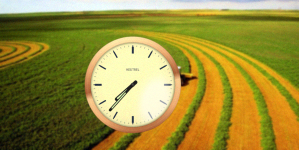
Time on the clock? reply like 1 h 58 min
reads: 7 h 37 min
